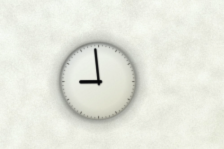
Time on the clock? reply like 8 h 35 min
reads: 8 h 59 min
